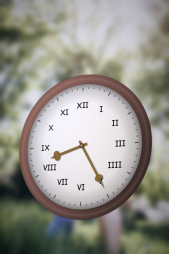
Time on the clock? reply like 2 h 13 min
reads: 8 h 25 min
